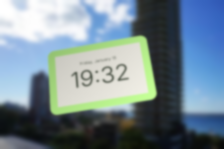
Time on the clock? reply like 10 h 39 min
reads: 19 h 32 min
